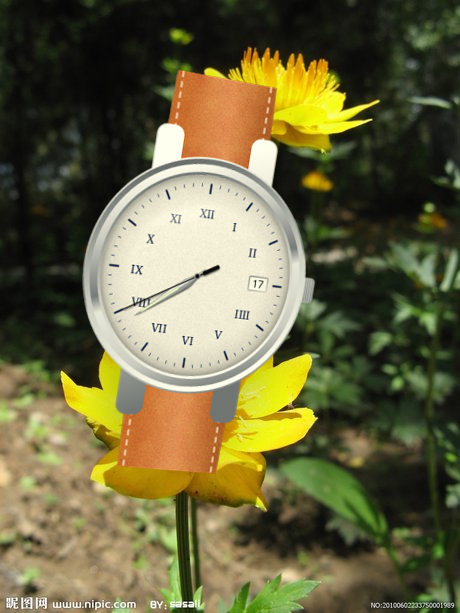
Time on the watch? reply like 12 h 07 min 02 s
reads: 7 h 38 min 40 s
